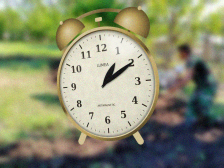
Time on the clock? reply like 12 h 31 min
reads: 1 h 10 min
